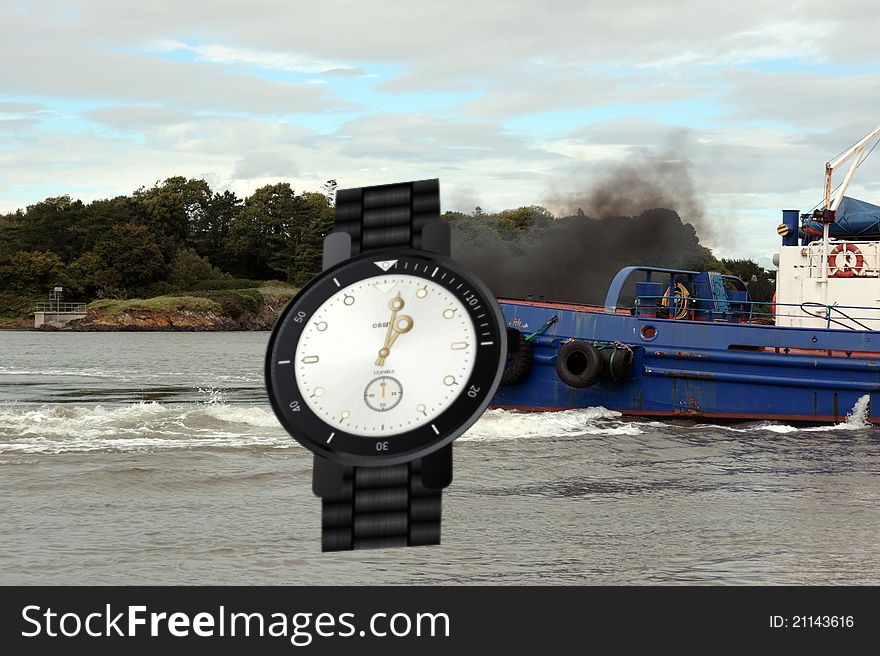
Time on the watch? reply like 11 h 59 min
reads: 1 h 02 min
